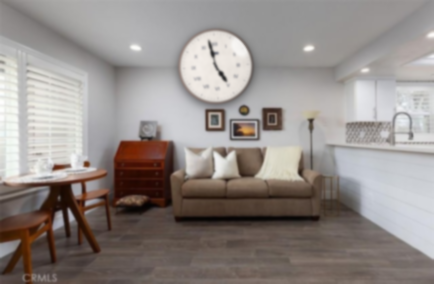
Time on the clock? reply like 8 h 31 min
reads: 4 h 58 min
